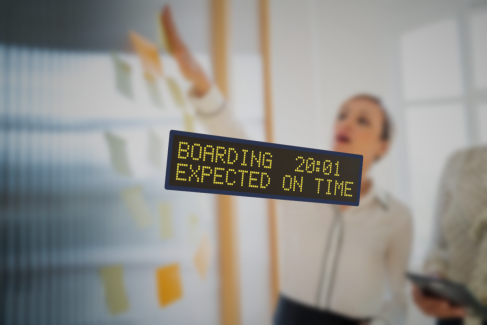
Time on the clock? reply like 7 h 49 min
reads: 20 h 01 min
